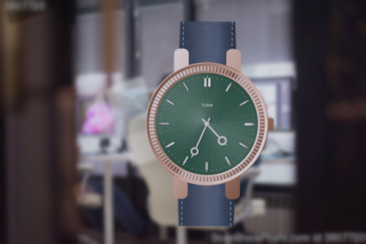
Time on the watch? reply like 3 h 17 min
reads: 4 h 34 min
